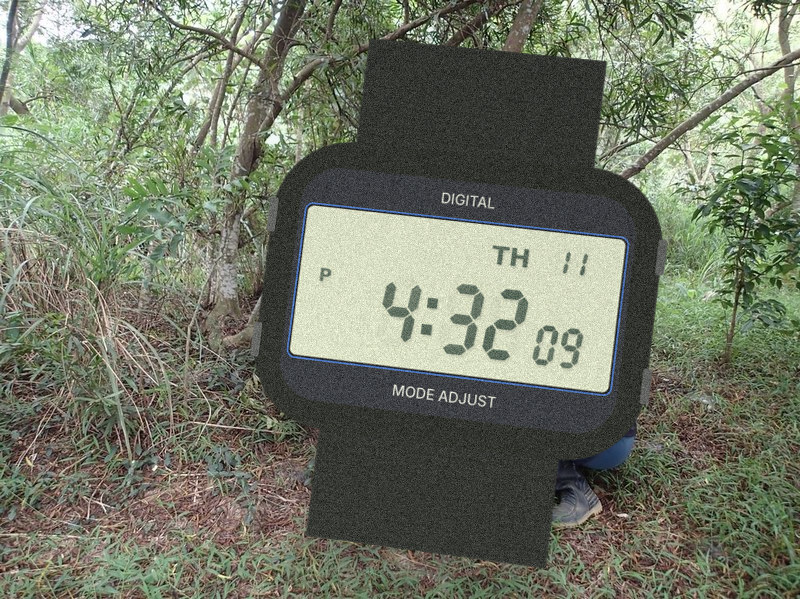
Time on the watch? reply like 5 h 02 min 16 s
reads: 4 h 32 min 09 s
